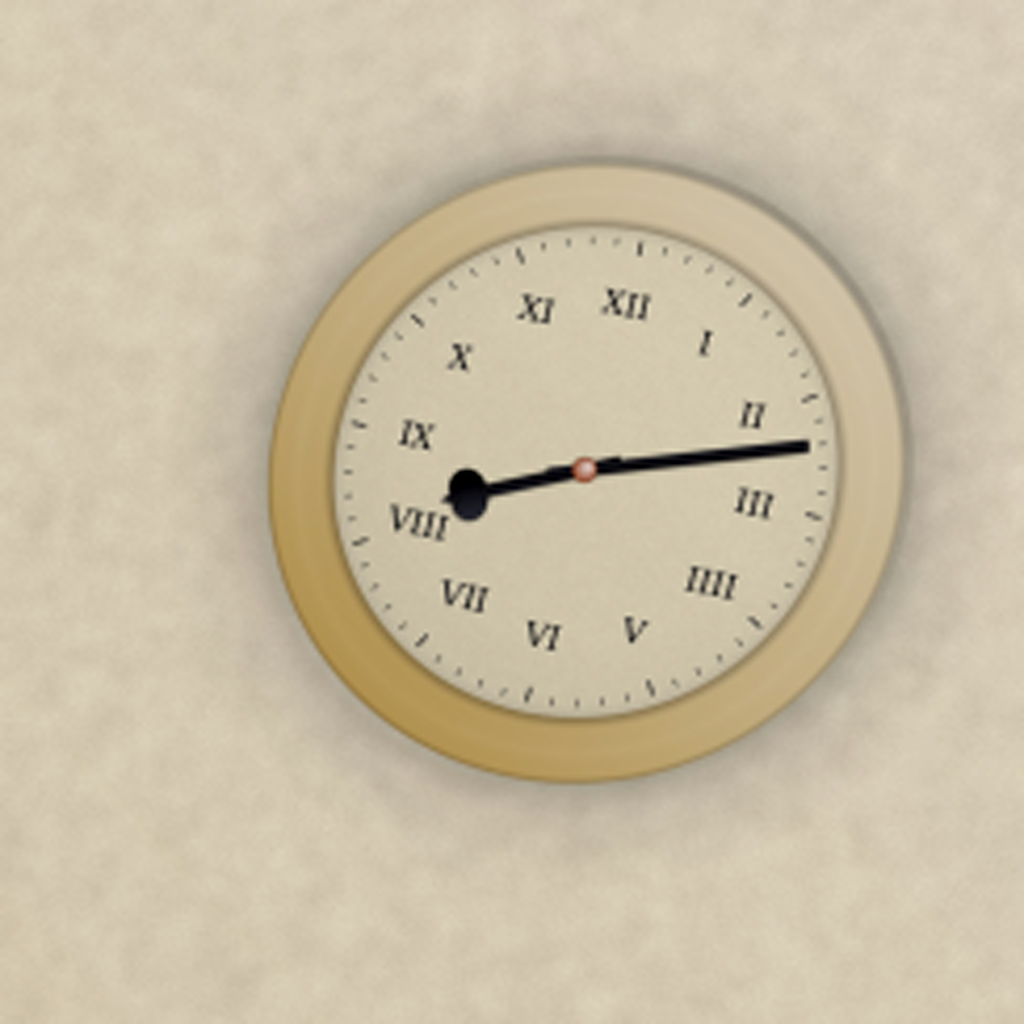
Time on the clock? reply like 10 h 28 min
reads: 8 h 12 min
